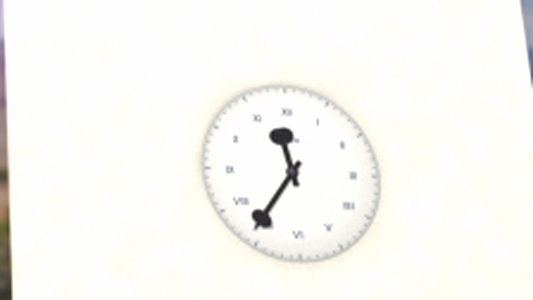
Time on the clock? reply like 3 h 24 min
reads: 11 h 36 min
